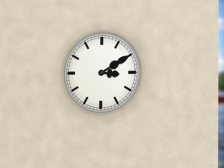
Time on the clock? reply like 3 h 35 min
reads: 3 h 10 min
